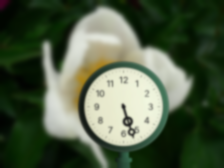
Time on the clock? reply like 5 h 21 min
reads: 5 h 27 min
